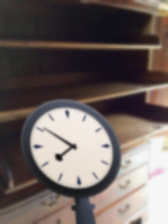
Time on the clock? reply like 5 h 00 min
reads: 7 h 51 min
